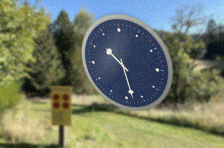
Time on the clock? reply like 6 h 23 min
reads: 10 h 28 min
